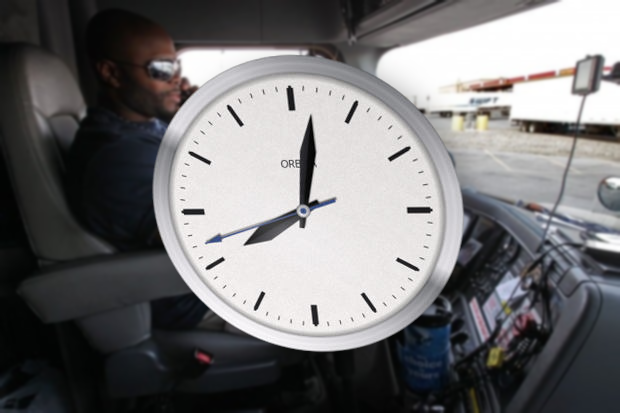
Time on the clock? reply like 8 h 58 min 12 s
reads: 8 h 01 min 42 s
